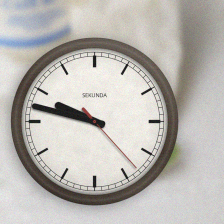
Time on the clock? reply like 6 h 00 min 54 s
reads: 9 h 47 min 23 s
